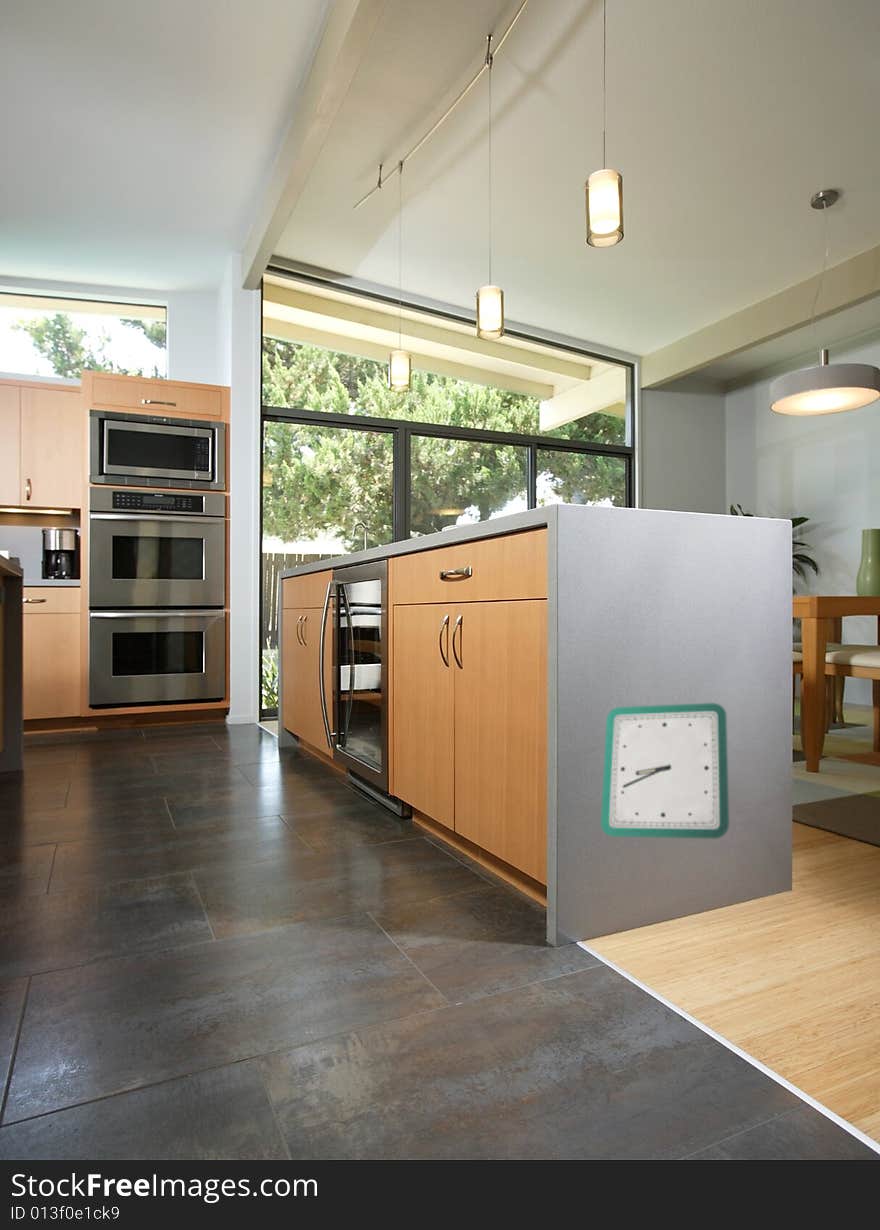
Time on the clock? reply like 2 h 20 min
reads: 8 h 41 min
